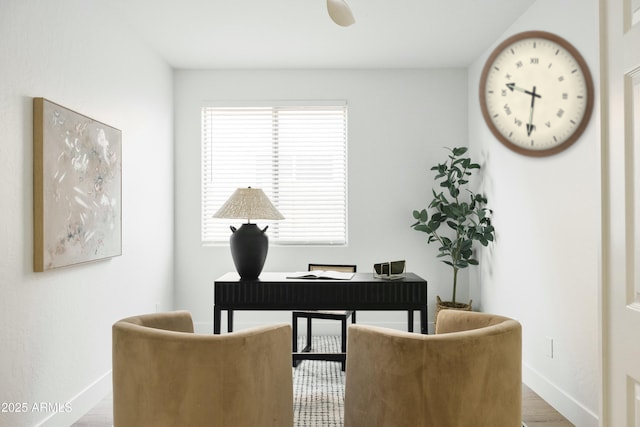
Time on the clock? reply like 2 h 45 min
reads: 9 h 31 min
